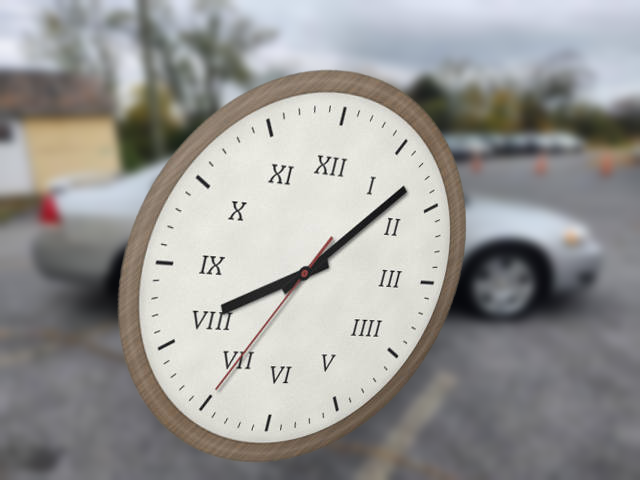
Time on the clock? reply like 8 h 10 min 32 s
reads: 8 h 07 min 35 s
